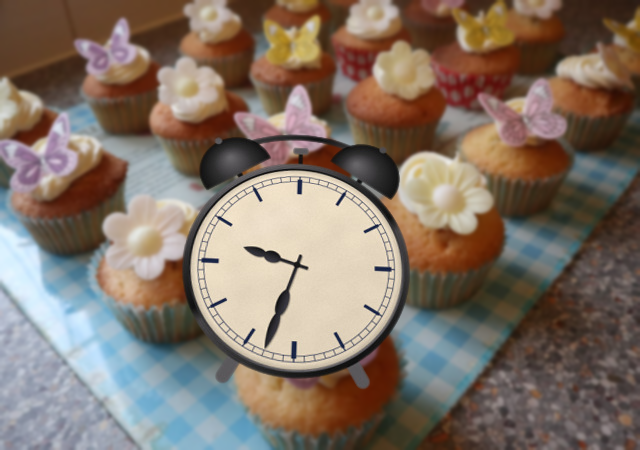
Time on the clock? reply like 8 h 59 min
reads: 9 h 33 min
